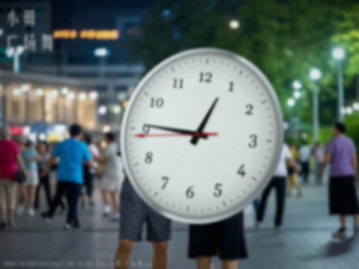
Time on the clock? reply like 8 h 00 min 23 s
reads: 12 h 45 min 44 s
